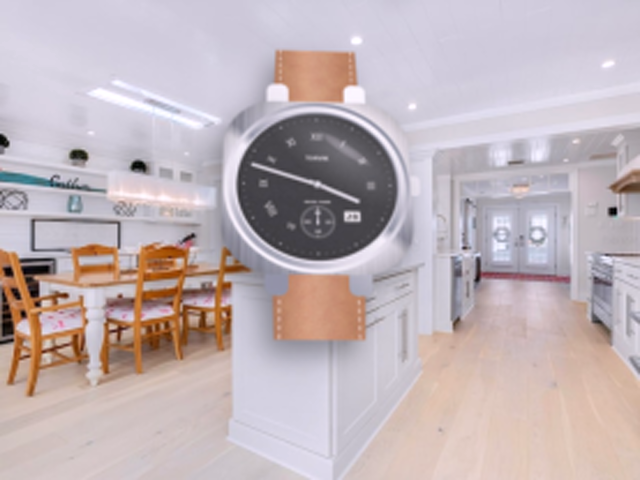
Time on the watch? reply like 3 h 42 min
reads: 3 h 48 min
